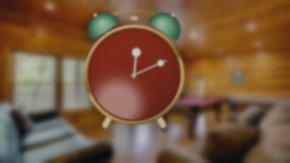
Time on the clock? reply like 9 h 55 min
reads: 12 h 11 min
